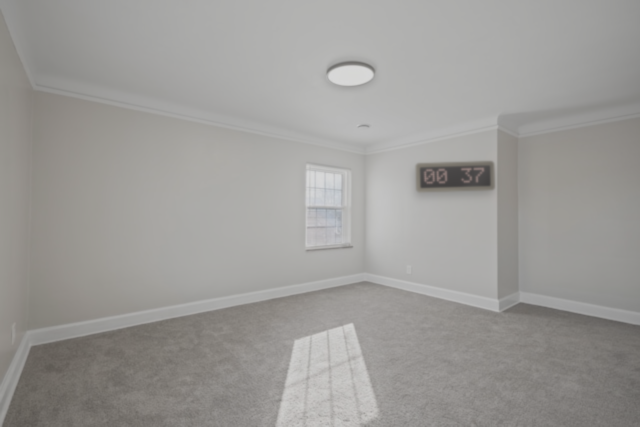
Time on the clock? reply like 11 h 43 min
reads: 0 h 37 min
